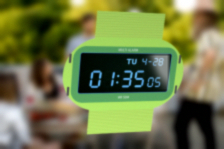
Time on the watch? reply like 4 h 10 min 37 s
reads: 1 h 35 min 05 s
